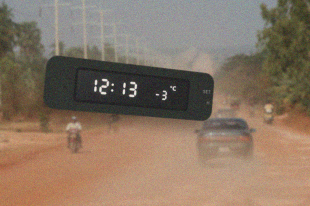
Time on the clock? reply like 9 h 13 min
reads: 12 h 13 min
